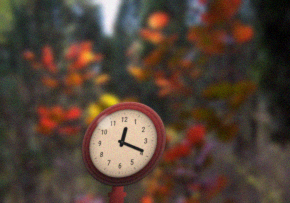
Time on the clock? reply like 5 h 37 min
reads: 12 h 19 min
